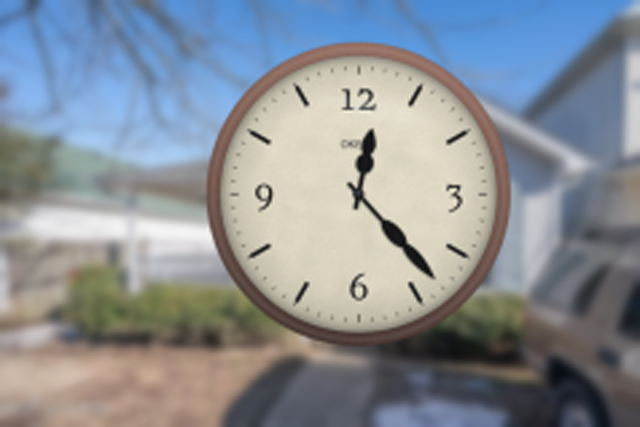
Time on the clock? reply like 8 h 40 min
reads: 12 h 23 min
